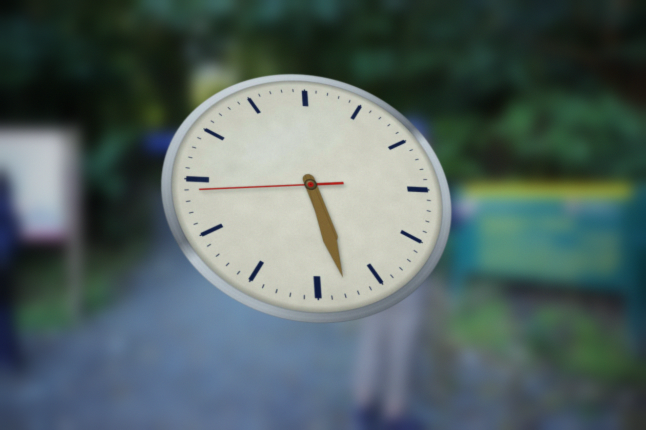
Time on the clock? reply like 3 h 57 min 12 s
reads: 5 h 27 min 44 s
